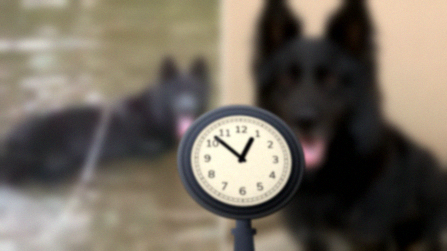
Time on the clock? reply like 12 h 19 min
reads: 12 h 52 min
